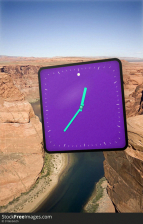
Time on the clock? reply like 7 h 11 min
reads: 12 h 37 min
